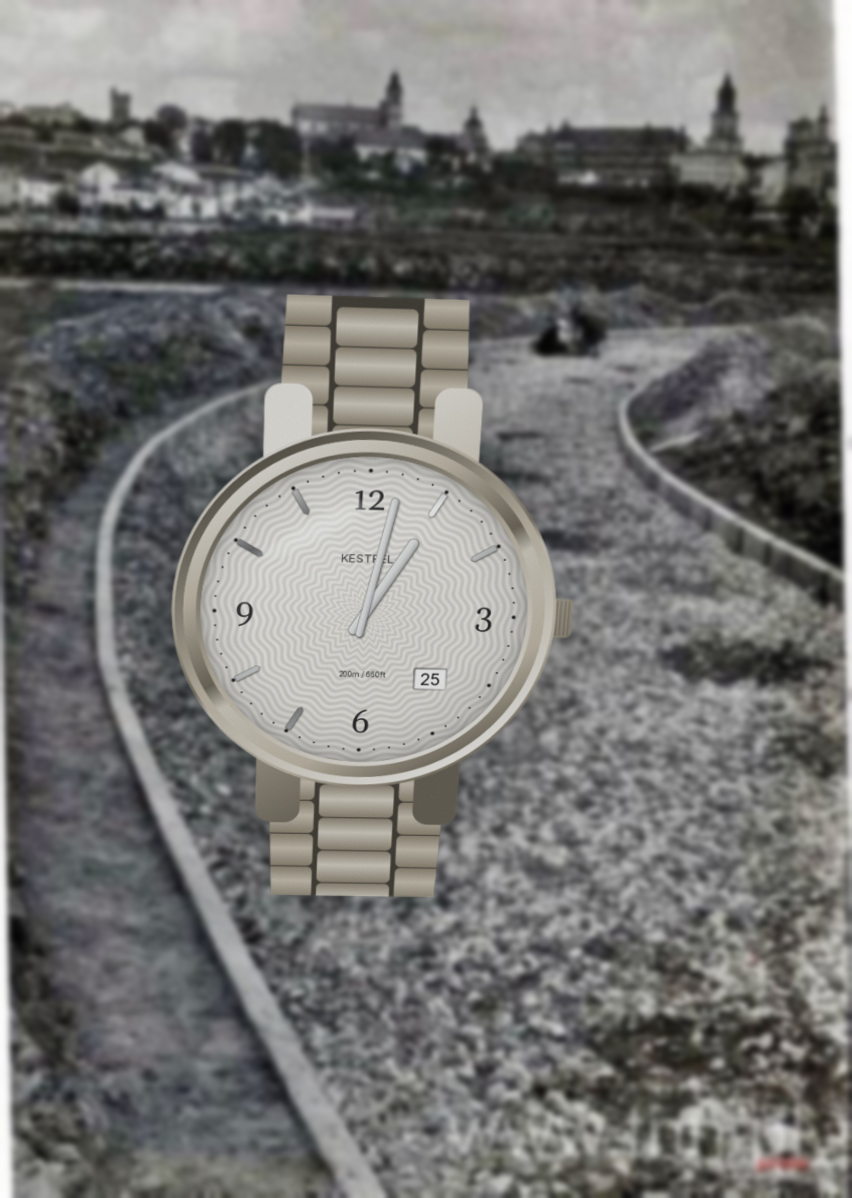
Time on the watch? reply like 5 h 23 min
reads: 1 h 02 min
